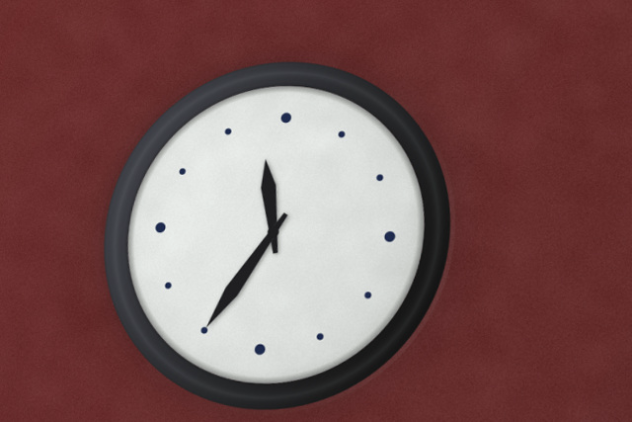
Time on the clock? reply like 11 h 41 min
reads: 11 h 35 min
